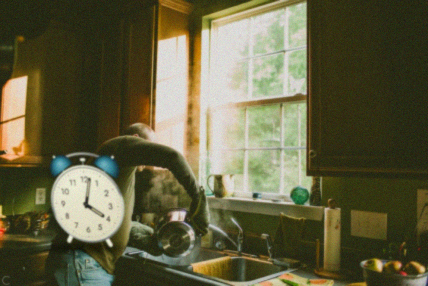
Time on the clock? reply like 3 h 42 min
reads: 4 h 02 min
